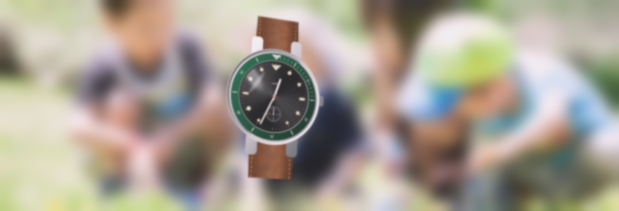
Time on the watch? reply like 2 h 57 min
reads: 12 h 34 min
